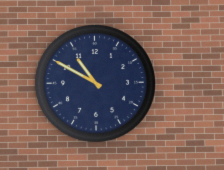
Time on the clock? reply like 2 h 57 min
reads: 10 h 50 min
